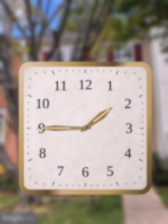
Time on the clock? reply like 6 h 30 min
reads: 1 h 45 min
